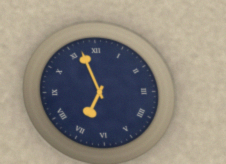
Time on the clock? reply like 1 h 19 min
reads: 6 h 57 min
